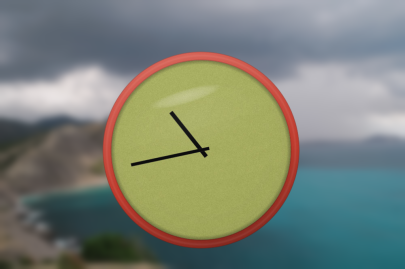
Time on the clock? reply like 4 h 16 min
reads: 10 h 43 min
